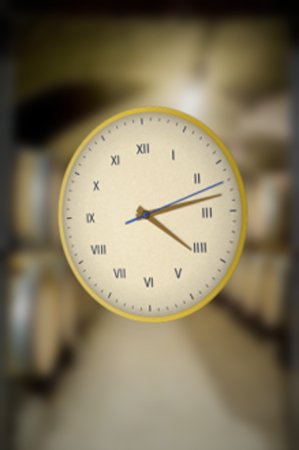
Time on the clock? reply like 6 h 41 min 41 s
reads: 4 h 13 min 12 s
